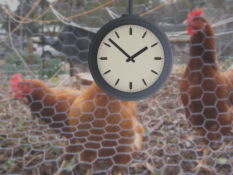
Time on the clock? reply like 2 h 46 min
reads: 1 h 52 min
